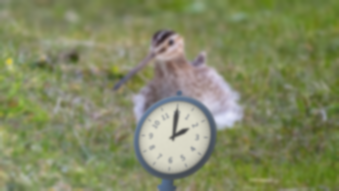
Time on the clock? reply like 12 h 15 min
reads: 2 h 00 min
